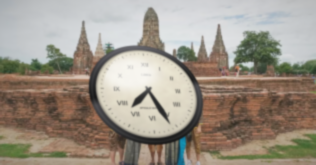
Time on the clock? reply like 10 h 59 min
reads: 7 h 26 min
